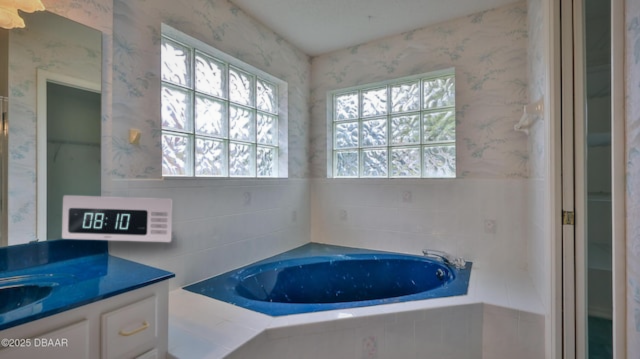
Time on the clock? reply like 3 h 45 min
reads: 8 h 10 min
